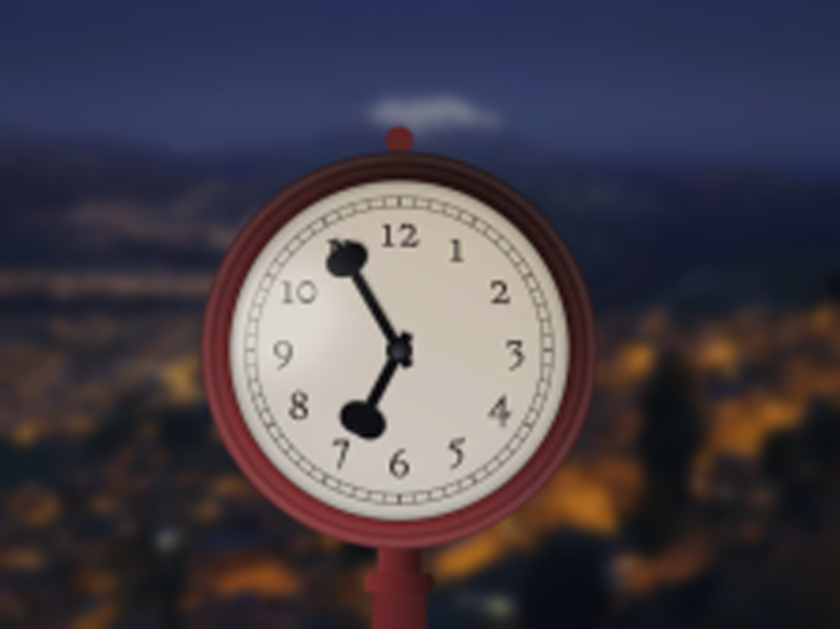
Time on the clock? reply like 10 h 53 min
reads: 6 h 55 min
